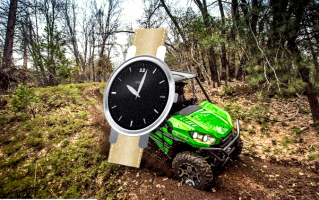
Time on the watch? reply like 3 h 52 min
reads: 10 h 02 min
